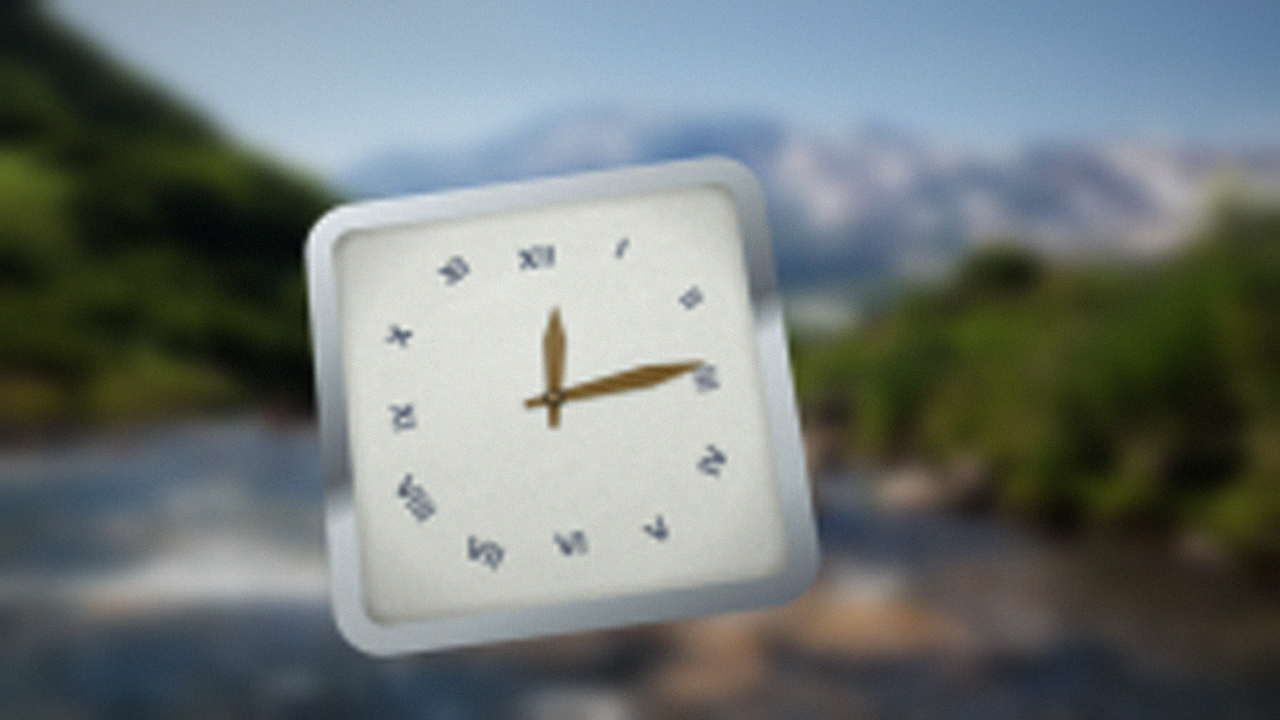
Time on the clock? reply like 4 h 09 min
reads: 12 h 14 min
